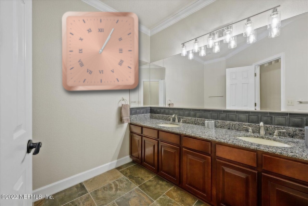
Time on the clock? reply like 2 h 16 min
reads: 1 h 05 min
